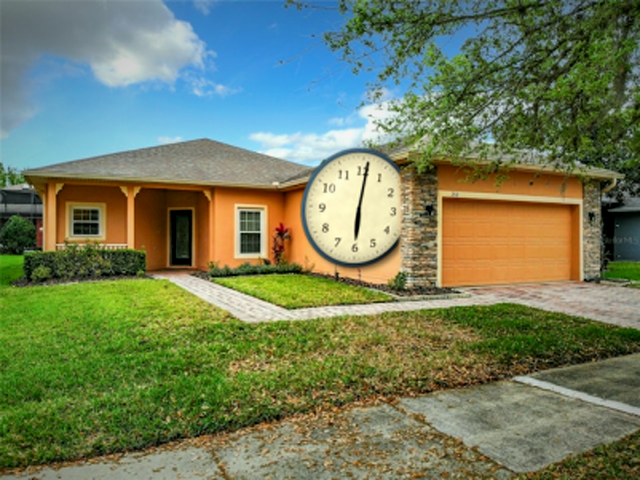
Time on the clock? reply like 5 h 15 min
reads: 6 h 01 min
